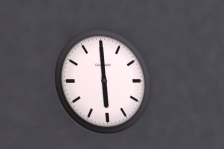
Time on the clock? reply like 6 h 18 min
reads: 6 h 00 min
